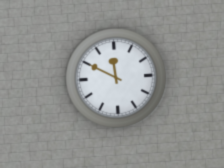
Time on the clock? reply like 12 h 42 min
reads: 11 h 50 min
